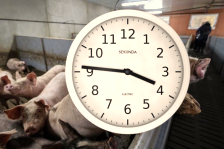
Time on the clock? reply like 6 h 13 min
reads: 3 h 46 min
